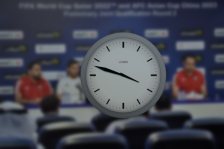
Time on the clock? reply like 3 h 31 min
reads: 3 h 48 min
